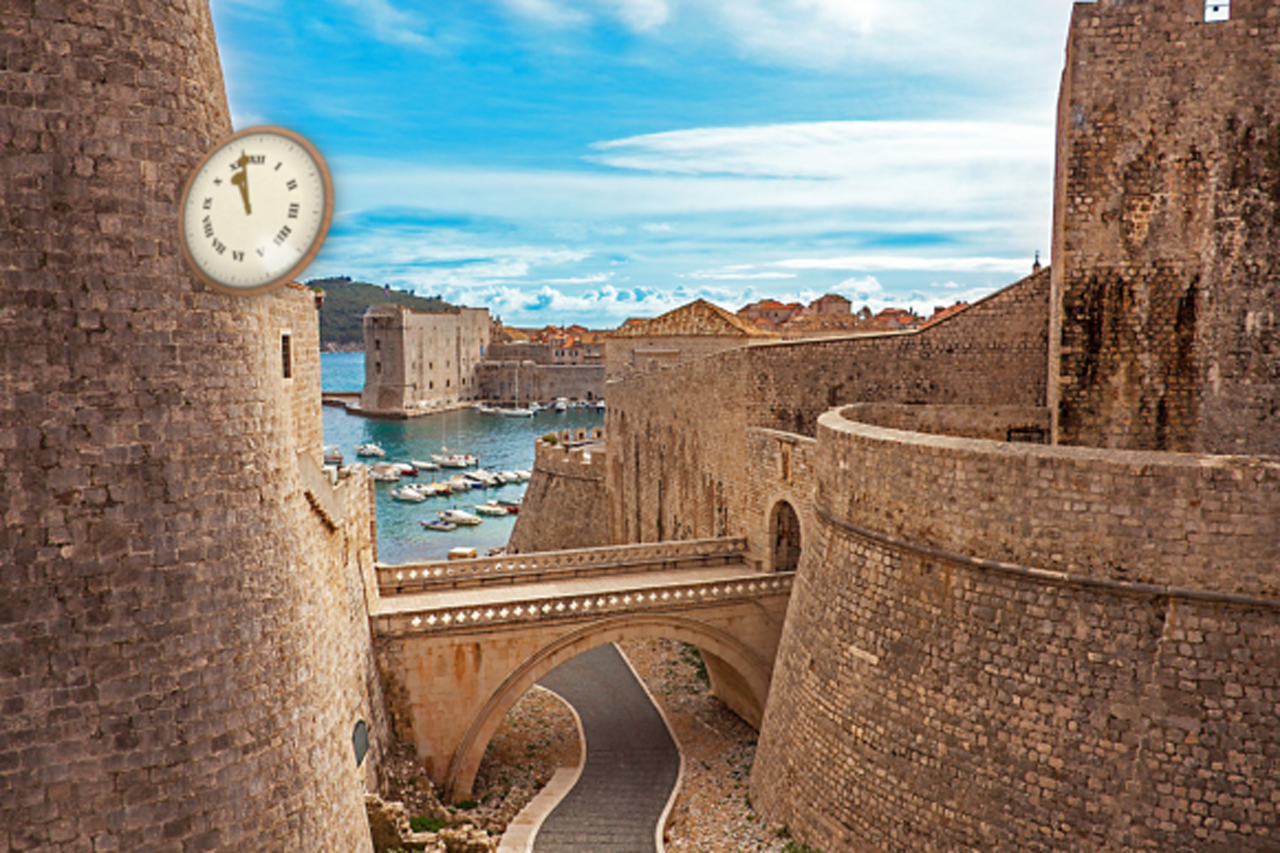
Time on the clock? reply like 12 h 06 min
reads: 10 h 57 min
